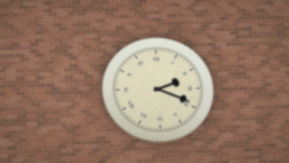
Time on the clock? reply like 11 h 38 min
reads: 2 h 19 min
